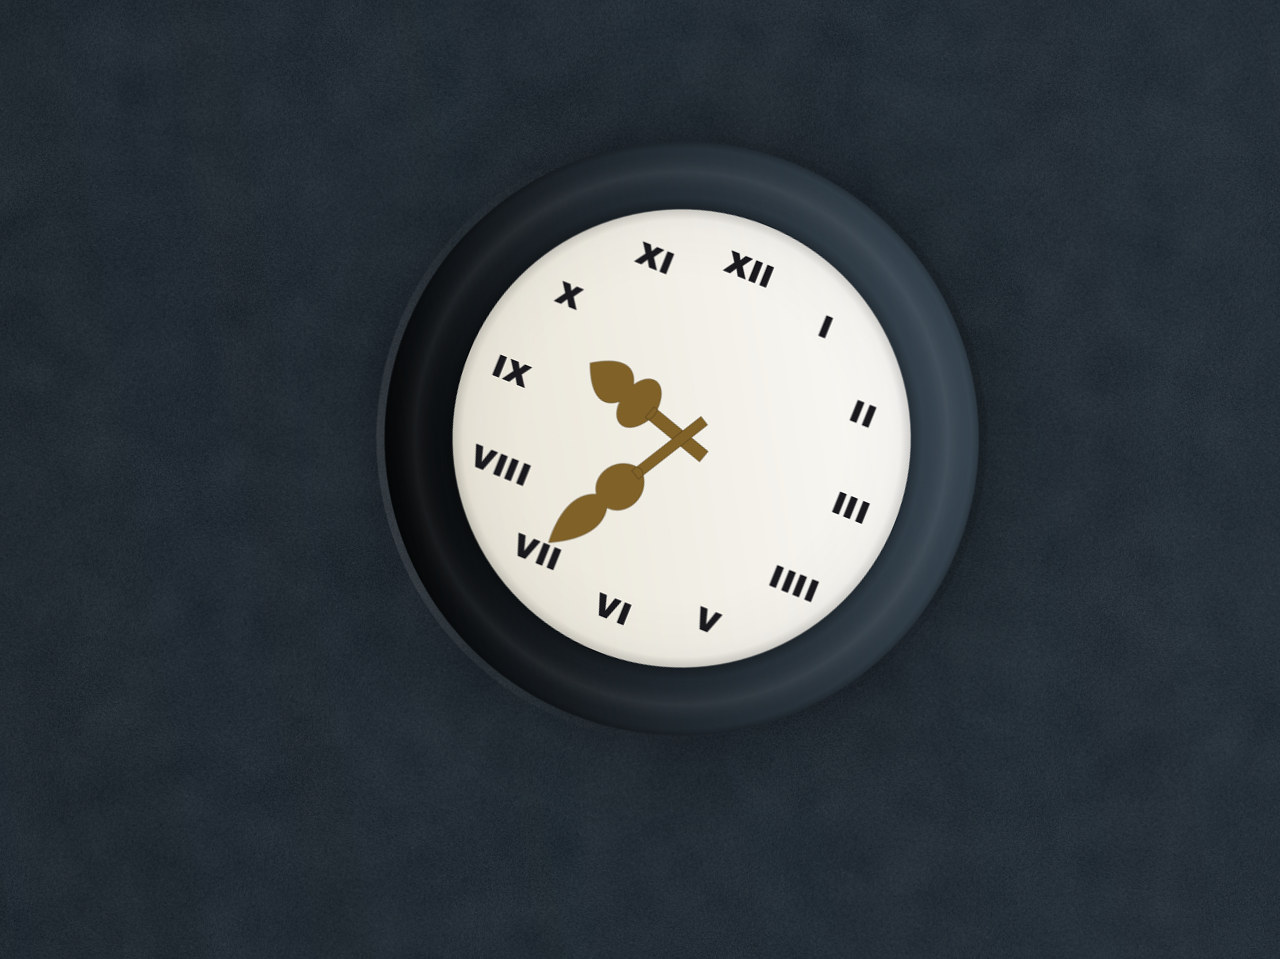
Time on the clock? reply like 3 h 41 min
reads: 9 h 35 min
